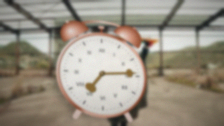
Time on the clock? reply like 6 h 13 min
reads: 7 h 14 min
